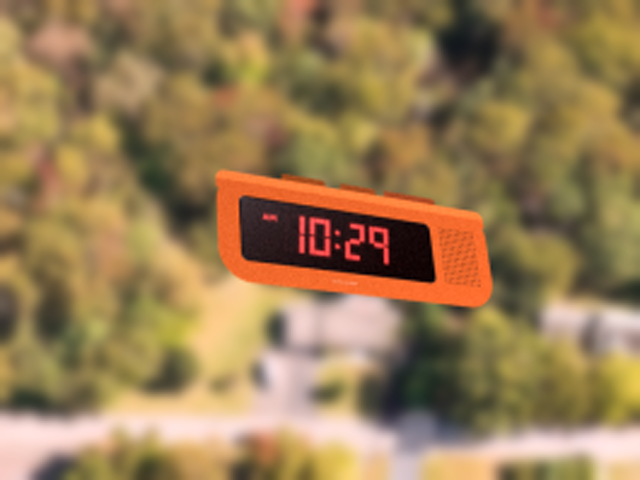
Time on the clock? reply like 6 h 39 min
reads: 10 h 29 min
